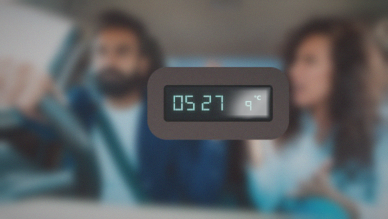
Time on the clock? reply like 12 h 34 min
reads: 5 h 27 min
